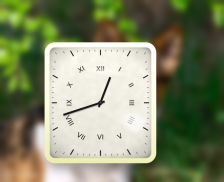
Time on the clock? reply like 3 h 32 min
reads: 12 h 42 min
